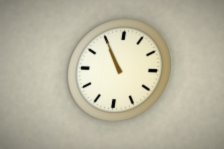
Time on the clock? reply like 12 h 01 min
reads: 10 h 55 min
